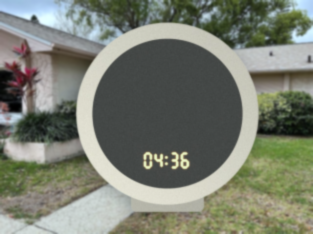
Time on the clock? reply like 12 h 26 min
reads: 4 h 36 min
